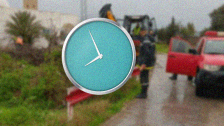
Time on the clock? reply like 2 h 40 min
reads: 7 h 56 min
